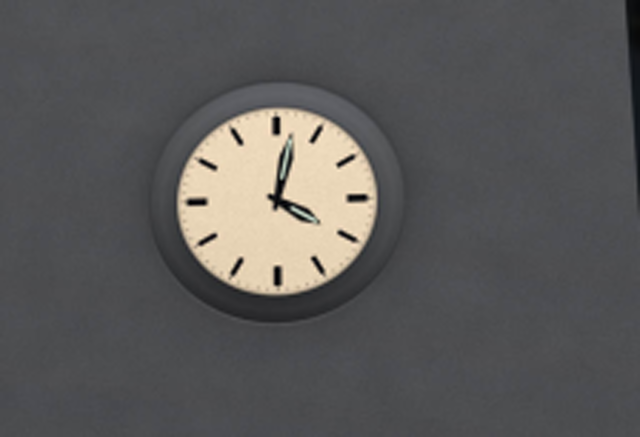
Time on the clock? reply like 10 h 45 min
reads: 4 h 02 min
